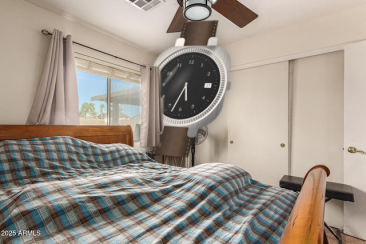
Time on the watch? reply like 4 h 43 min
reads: 5 h 33 min
